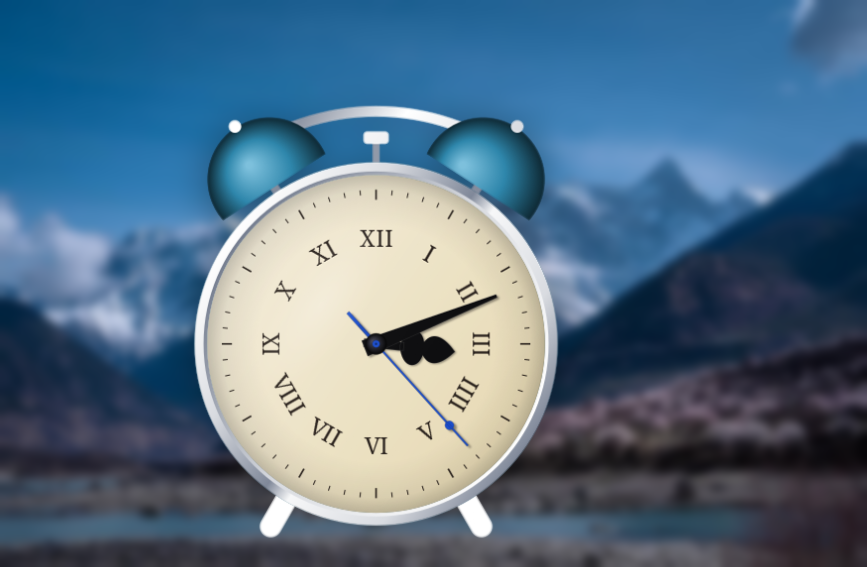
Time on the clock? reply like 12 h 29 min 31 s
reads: 3 h 11 min 23 s
